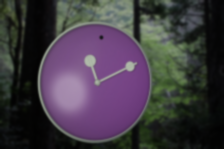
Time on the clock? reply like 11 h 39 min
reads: 11 h 10 min
